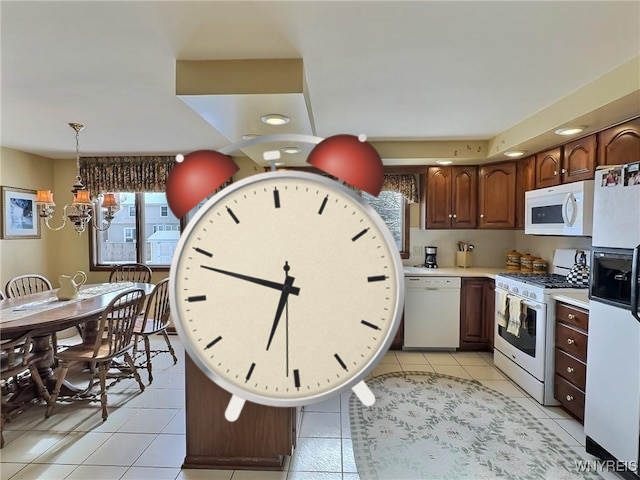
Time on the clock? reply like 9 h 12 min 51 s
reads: 6 h 48 min 31 s
